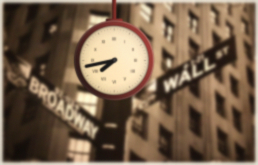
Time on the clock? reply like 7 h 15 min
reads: 7 h 43 min
